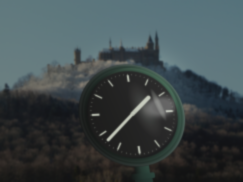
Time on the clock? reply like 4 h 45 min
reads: 1 h 38 min
